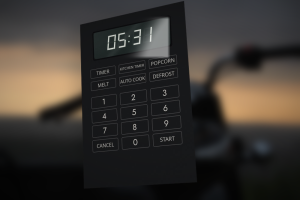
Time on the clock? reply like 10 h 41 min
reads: 5 h 31 min
